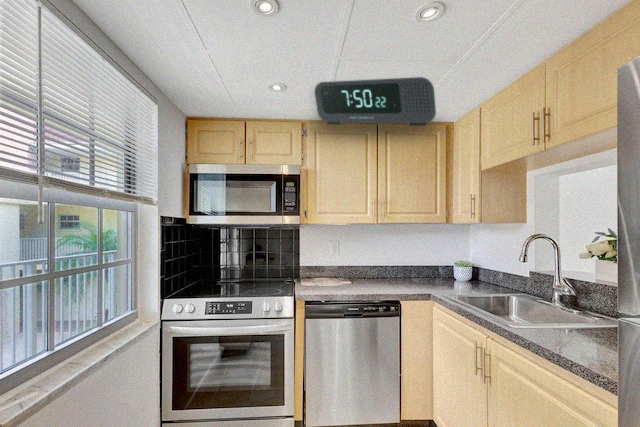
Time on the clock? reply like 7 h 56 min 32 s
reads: 7 h 50 min 22 s
